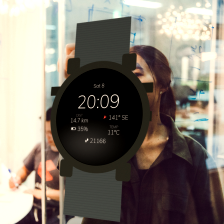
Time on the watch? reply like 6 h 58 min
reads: 20 h 09 min
